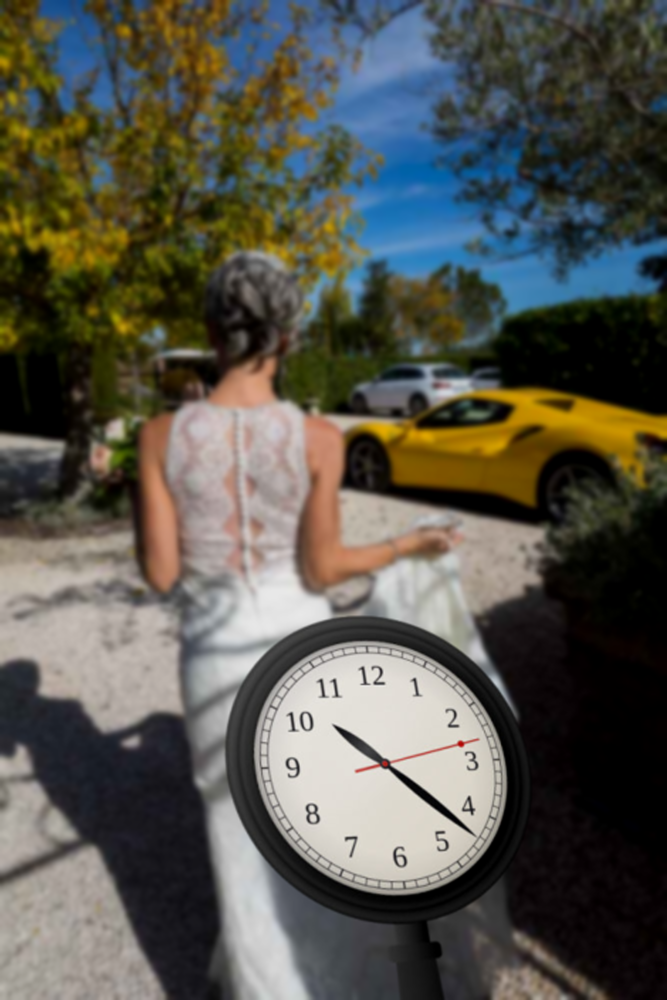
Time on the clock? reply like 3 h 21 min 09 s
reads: 10 h 22 min 13 s
